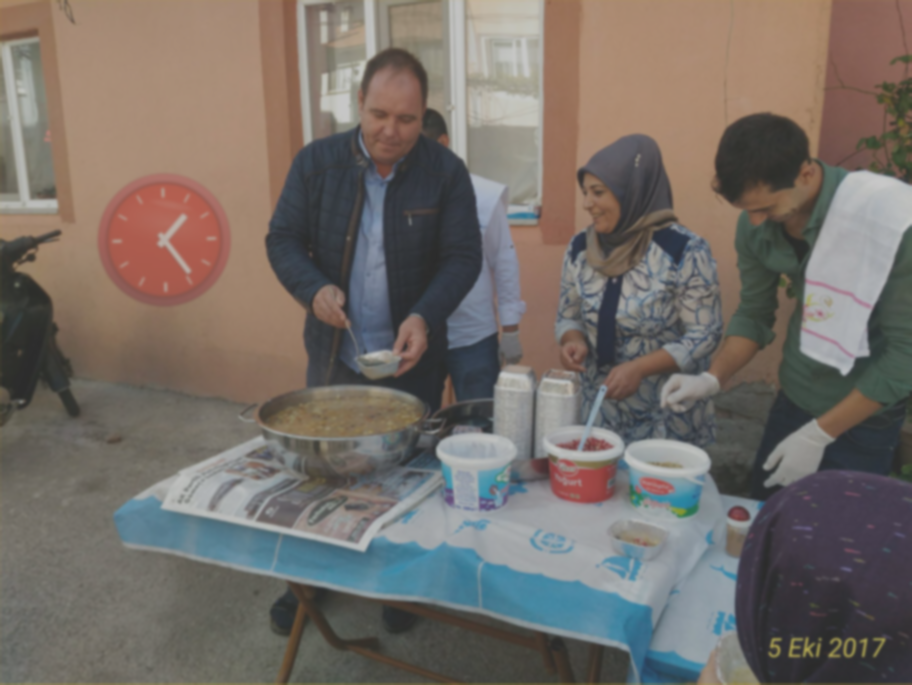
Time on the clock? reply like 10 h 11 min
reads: 1 h 24 min
